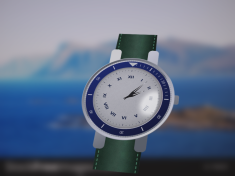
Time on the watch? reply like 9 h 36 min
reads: 2 h 07 min
